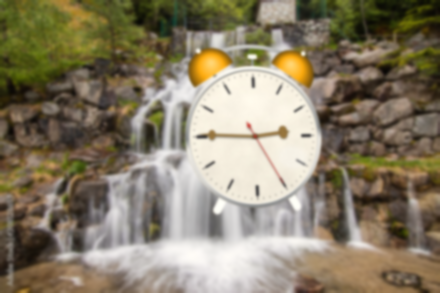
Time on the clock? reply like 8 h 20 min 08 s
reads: 2 h 45 min 25 s
